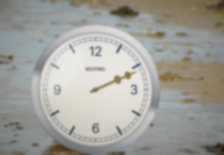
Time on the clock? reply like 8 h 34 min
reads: 2 h 11 min
